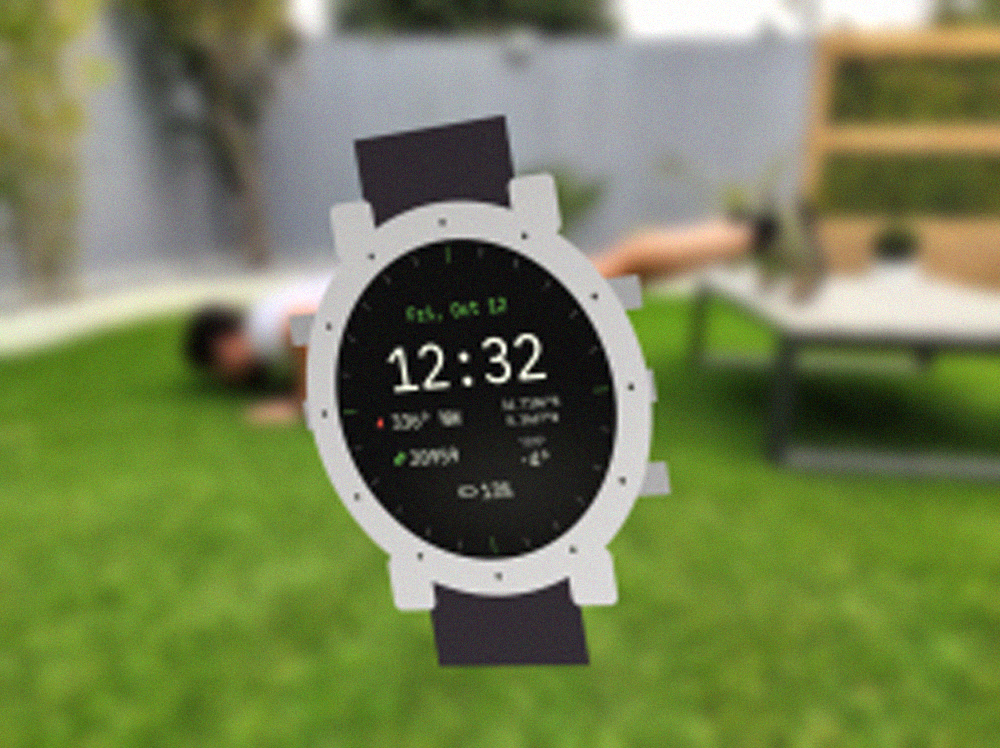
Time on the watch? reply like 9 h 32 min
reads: 12 h 32 min
